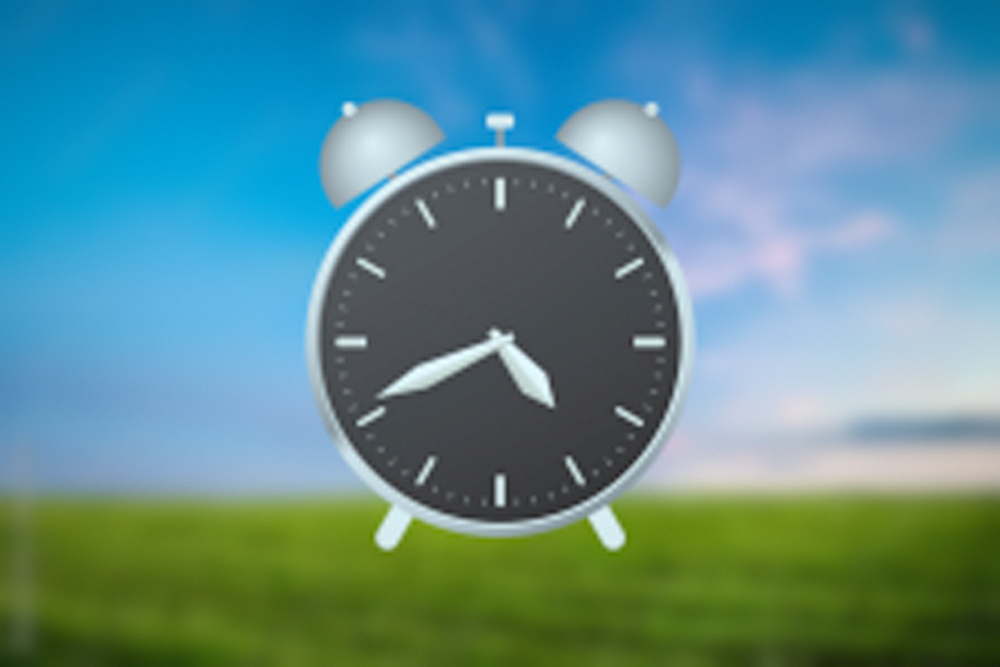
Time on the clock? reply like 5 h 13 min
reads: 4 h 41 min
